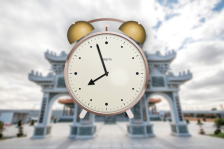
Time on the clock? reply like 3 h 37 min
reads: 7 h 57 min
